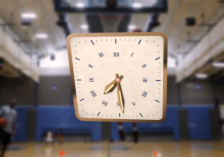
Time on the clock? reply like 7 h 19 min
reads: 7 h 29 min
